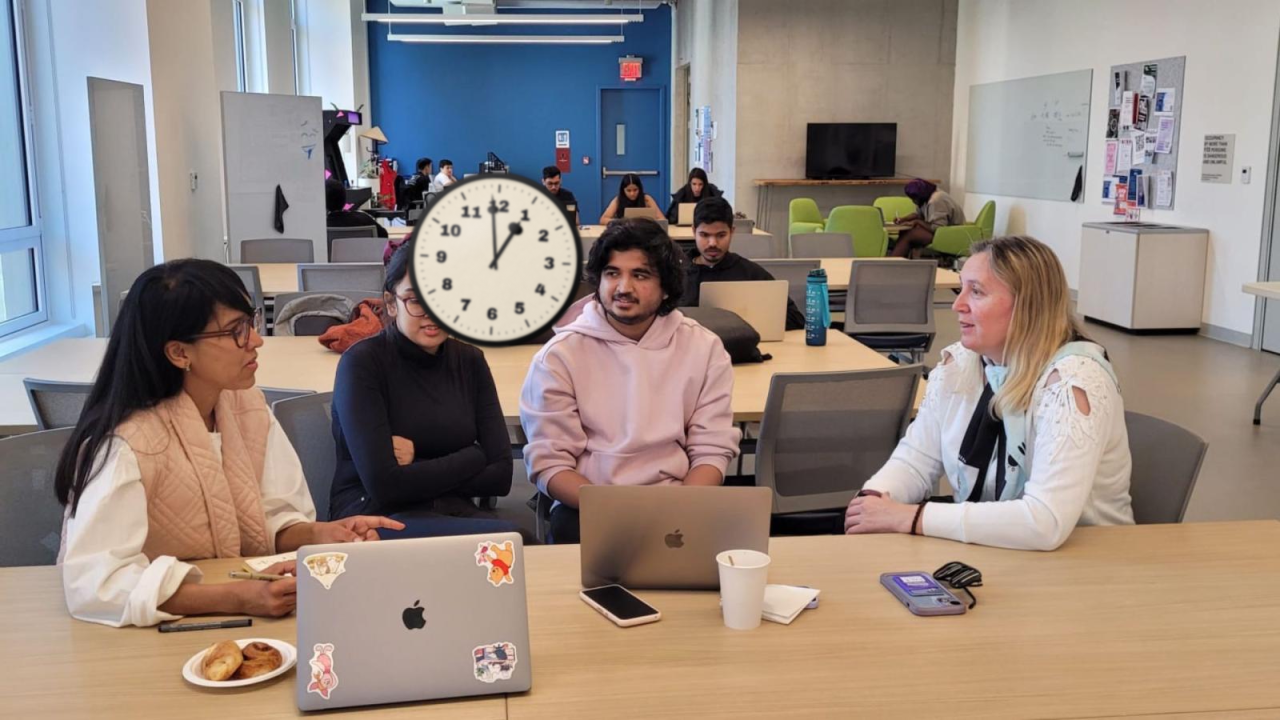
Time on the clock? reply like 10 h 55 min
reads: 12 h 59 min
